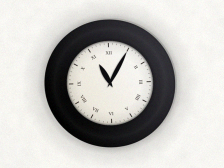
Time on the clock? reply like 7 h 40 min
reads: 11 h 05 min
